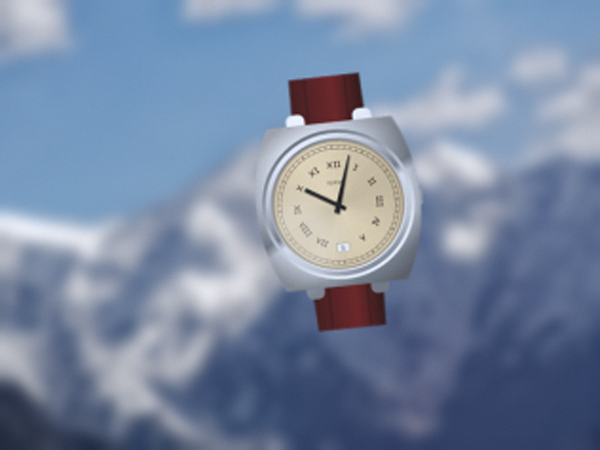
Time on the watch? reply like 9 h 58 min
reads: 10 h 03 min
